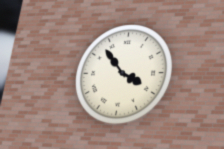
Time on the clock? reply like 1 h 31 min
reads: 3 h 53 min
